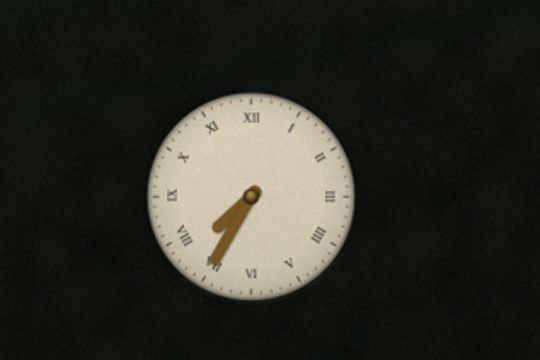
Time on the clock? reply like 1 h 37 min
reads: 7 h 35 min
